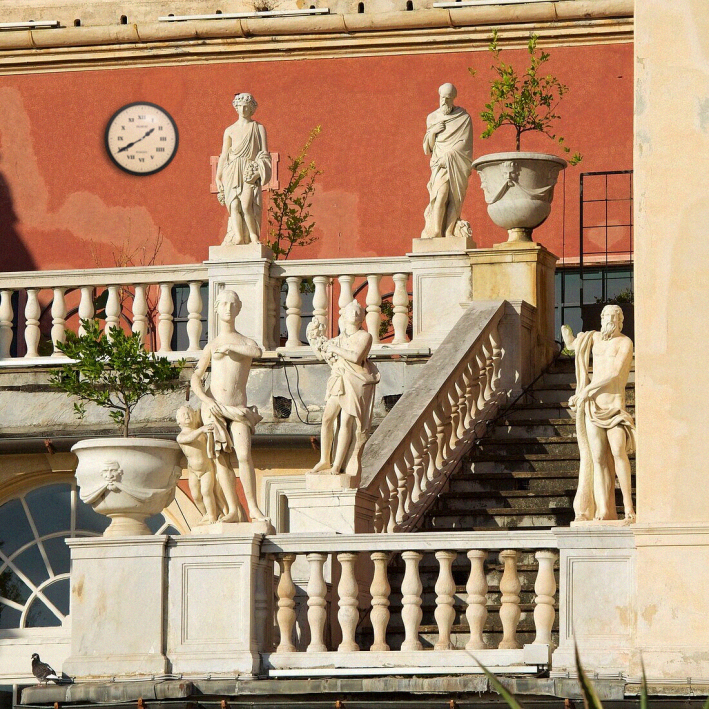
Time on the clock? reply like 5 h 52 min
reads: 1 h 40 min
